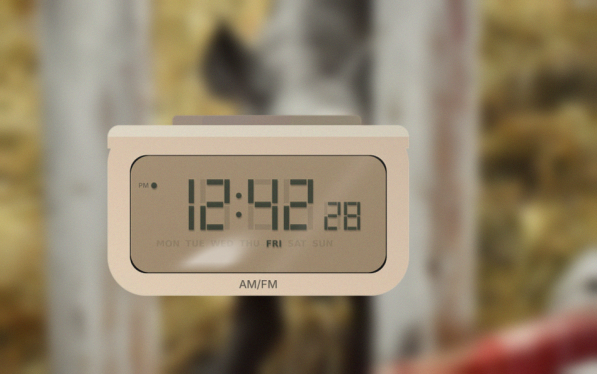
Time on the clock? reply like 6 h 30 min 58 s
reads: 12 h 42 min 28 s
